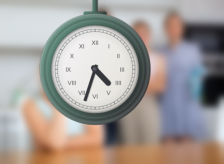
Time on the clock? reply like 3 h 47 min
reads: 4 h 33 min
